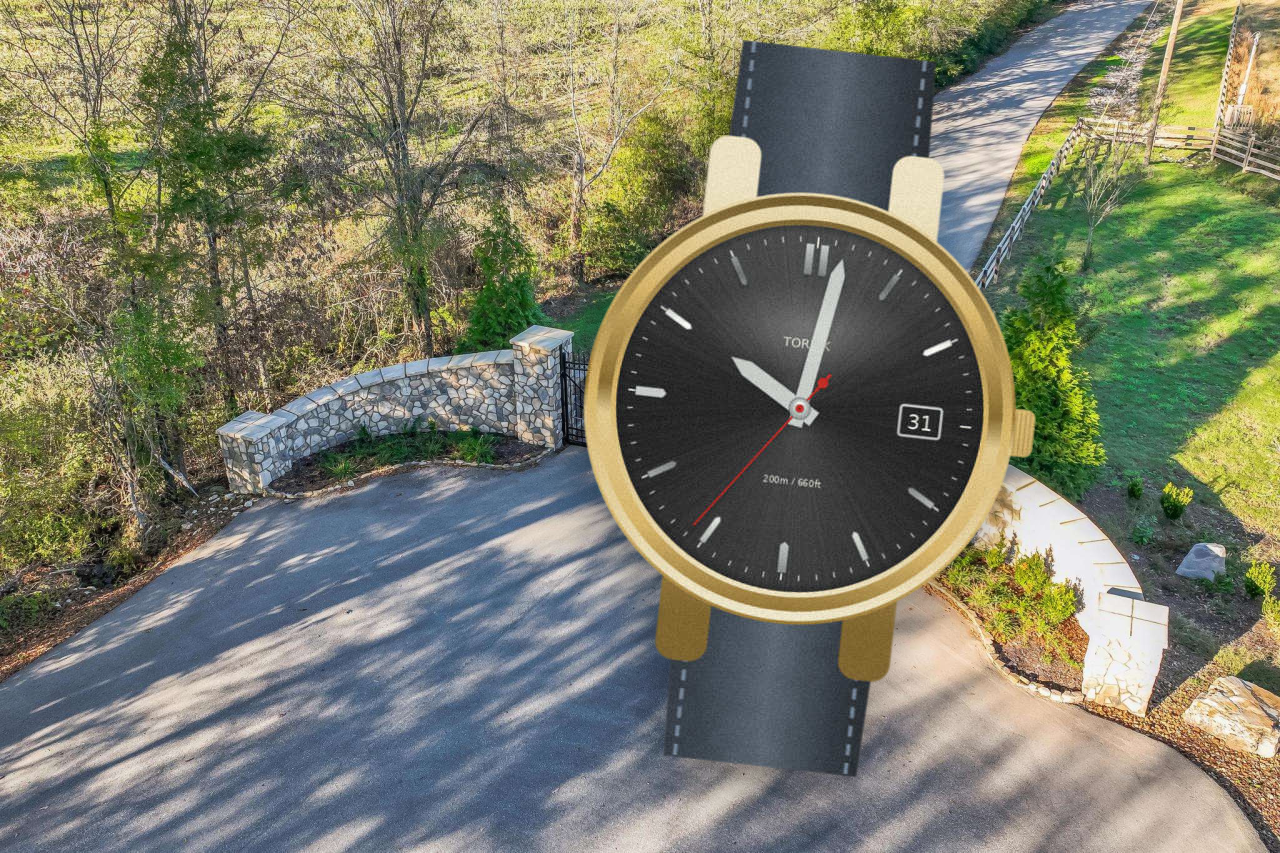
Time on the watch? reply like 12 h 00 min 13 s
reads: 10 h 01 min 36 s
